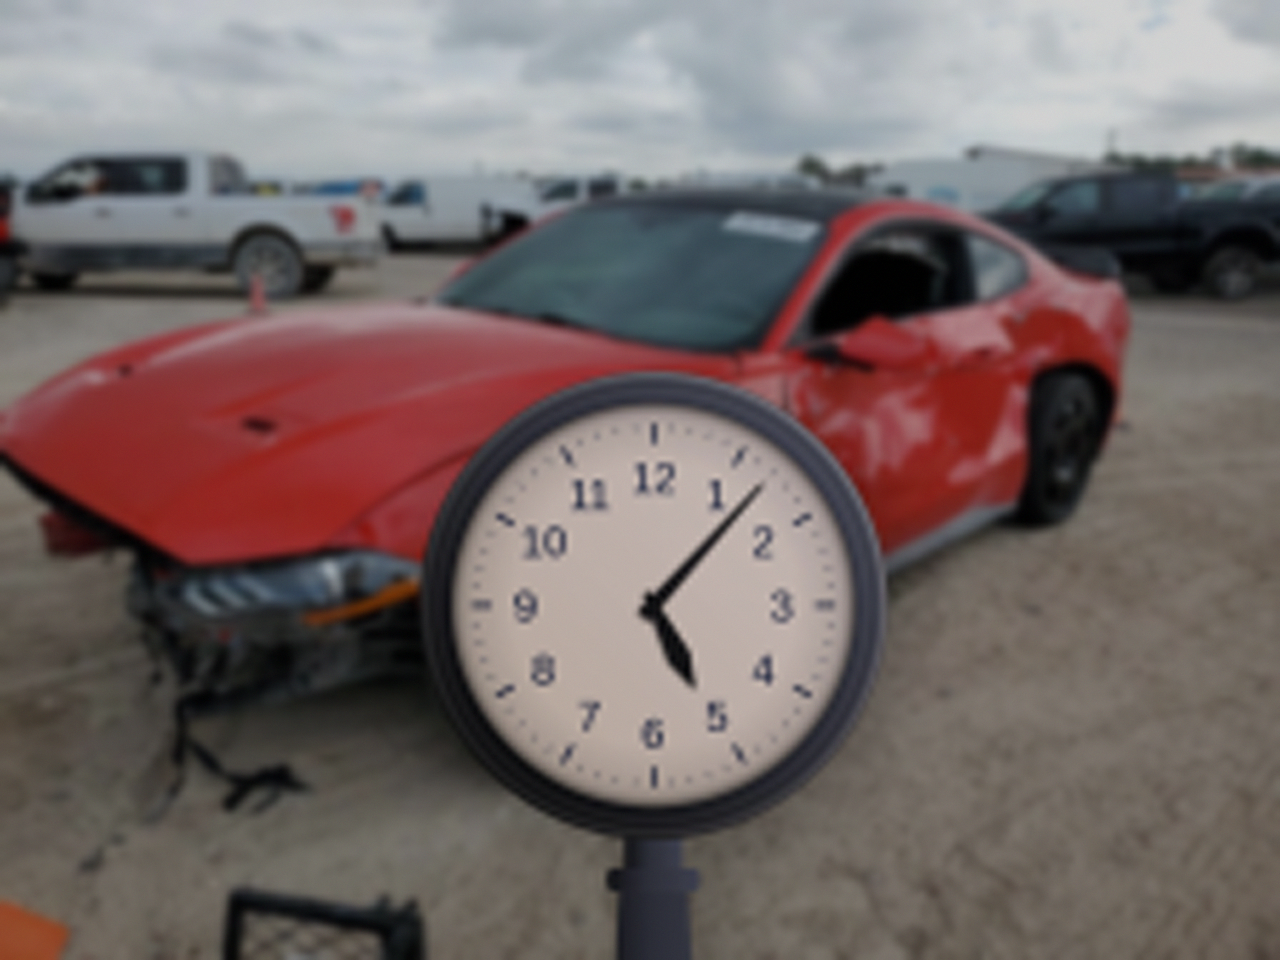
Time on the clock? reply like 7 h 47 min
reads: 5 h 07 min
